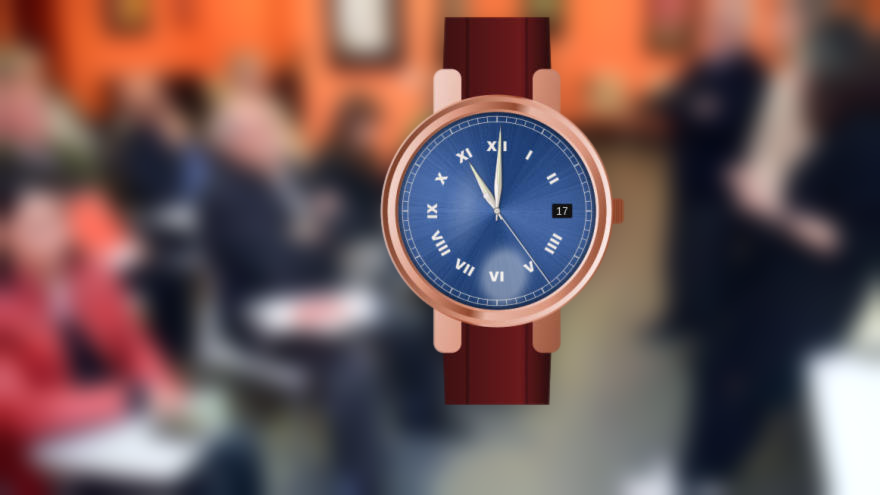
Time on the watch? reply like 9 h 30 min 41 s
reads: 11 h 00 min 24 s
